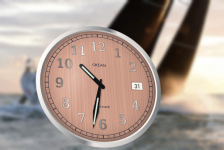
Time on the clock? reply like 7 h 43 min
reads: 10 h 32 min
